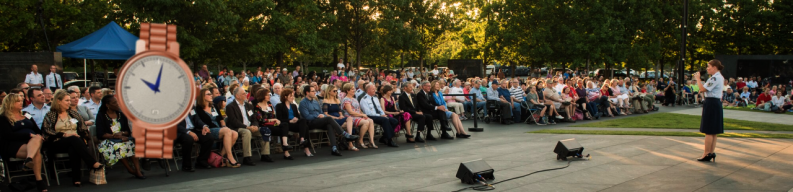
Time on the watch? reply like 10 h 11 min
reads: 10 h 02 min
